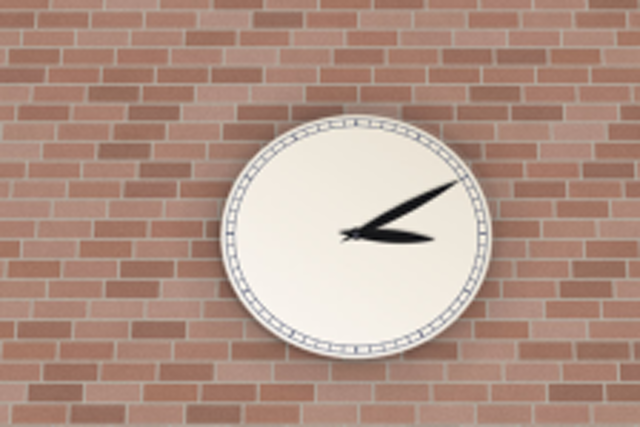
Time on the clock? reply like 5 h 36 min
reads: 3 h 10 min
